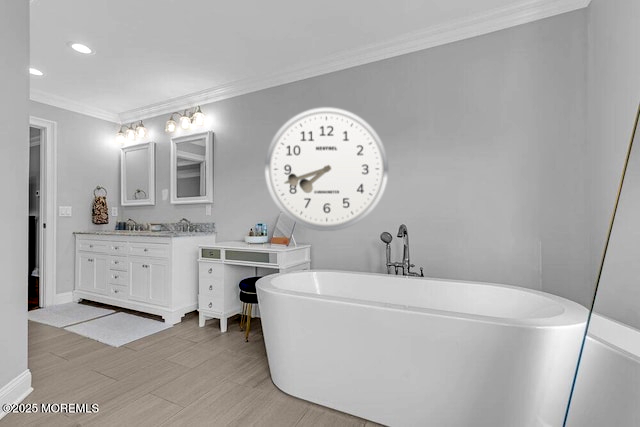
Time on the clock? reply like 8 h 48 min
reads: 7 h 42 min
